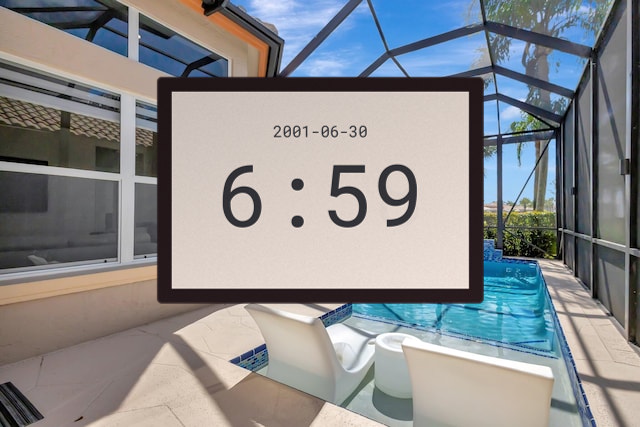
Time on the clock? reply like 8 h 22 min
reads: 6 h 59 min
